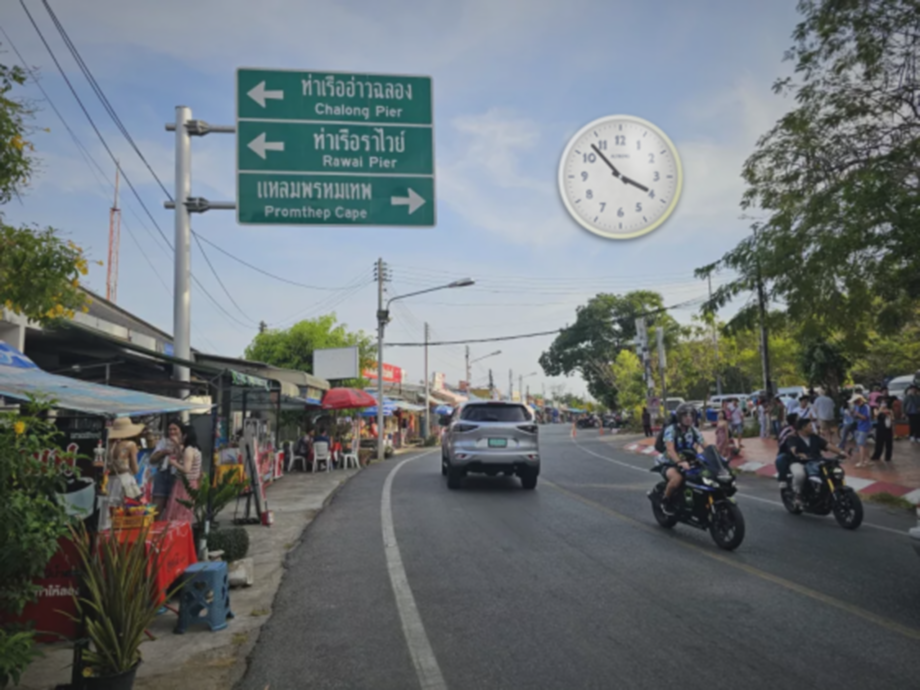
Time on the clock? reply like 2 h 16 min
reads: 3 h 53 min
